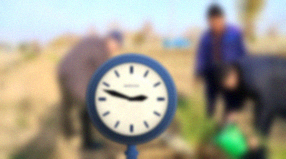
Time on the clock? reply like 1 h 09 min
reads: 2 h 48 min
